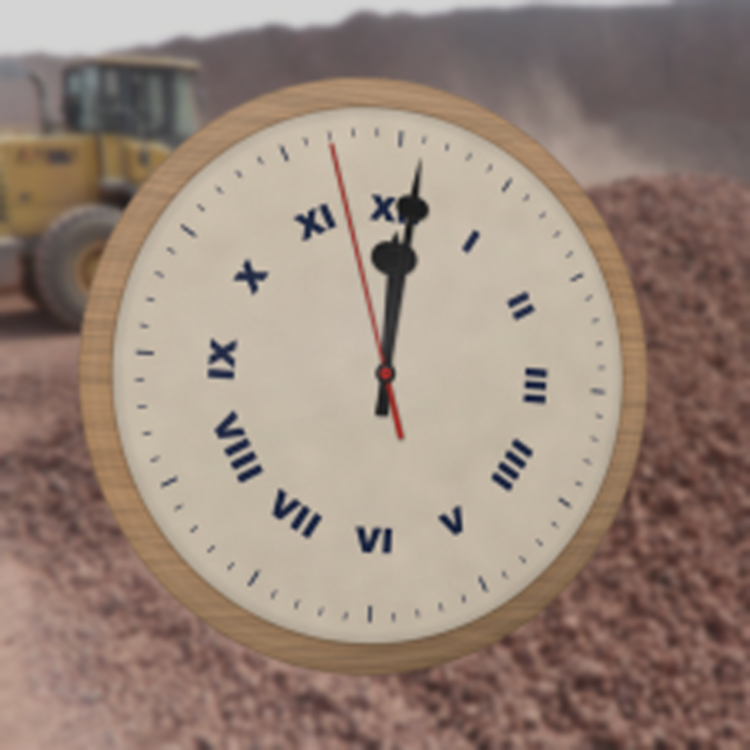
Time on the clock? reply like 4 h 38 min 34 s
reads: 12 h 00 min 57 s
